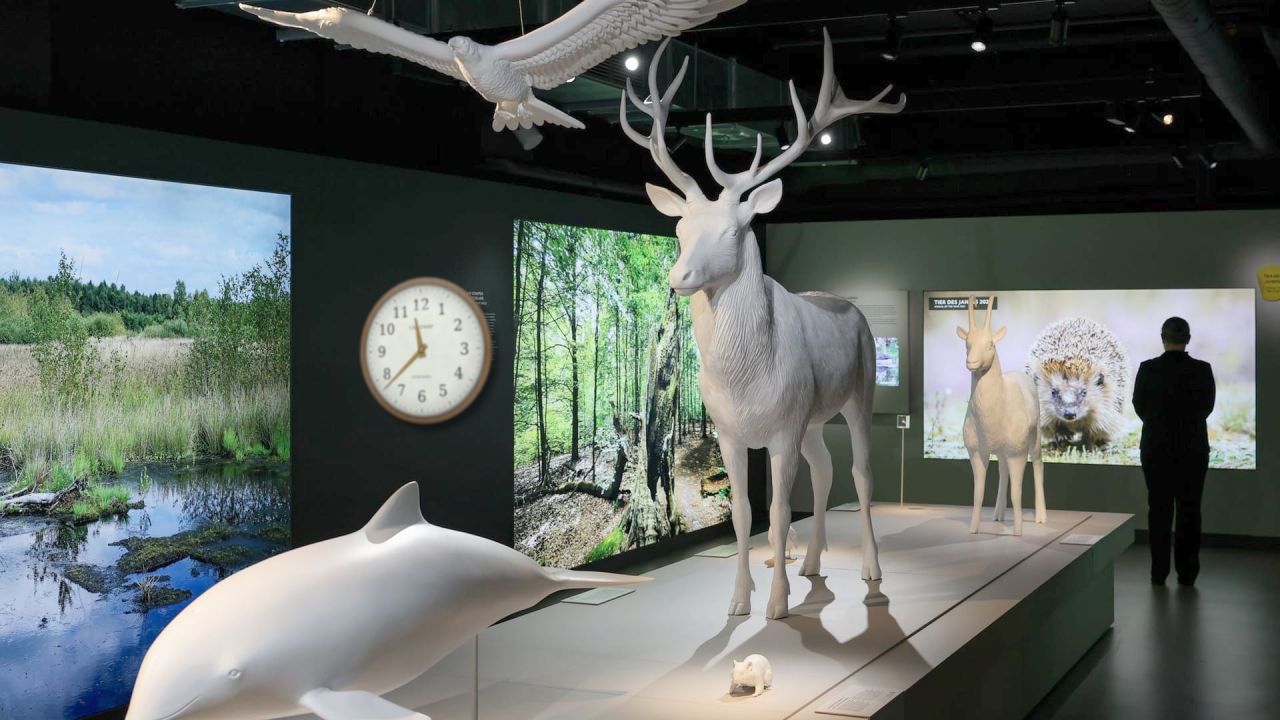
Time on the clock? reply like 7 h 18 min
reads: 11 h 38 min
